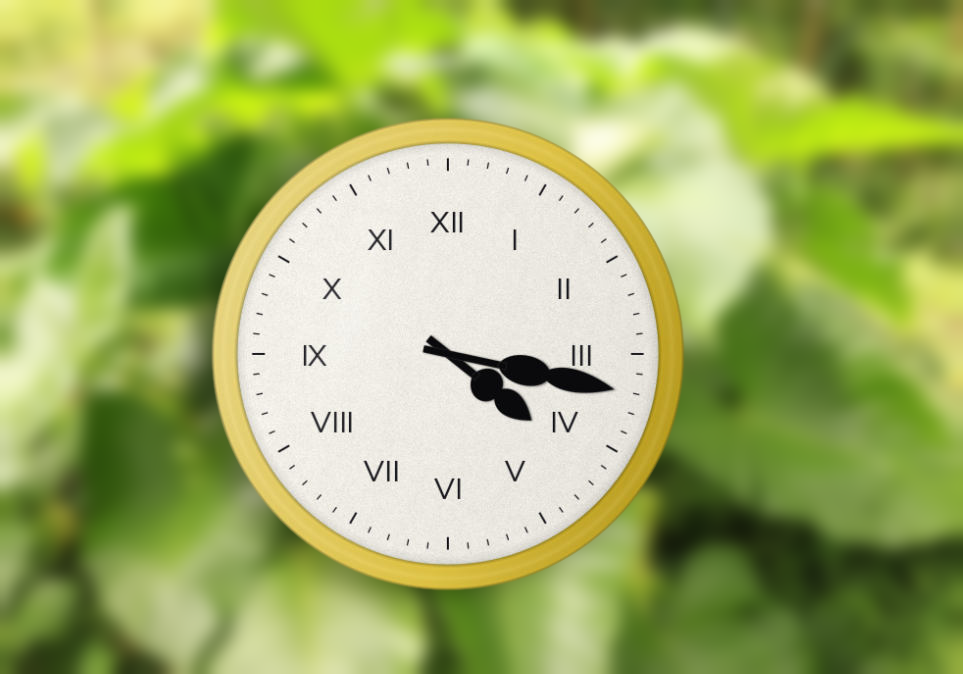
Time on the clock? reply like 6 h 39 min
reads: 4 h 17 min
